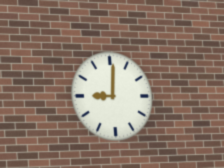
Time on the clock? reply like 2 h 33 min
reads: 9 h 01 min
